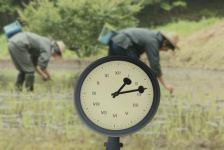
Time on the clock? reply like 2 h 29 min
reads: 1 h 13 min
